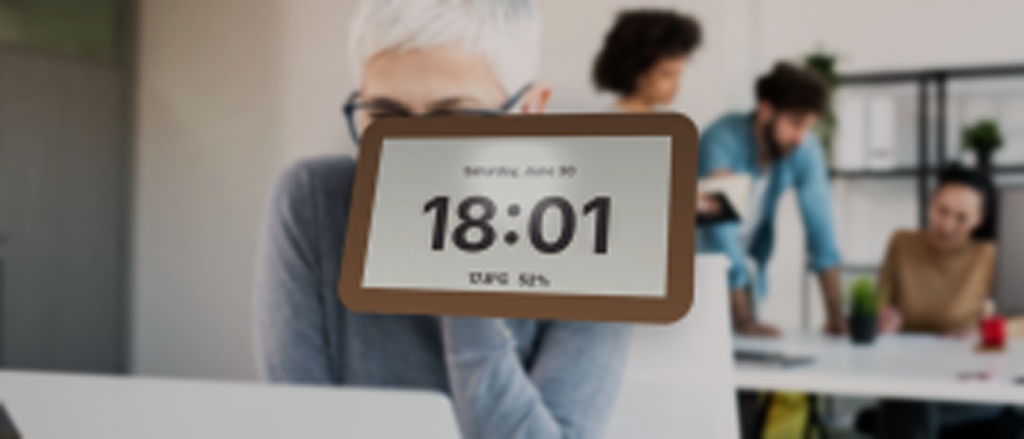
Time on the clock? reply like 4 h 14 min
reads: 18 h 01 min
